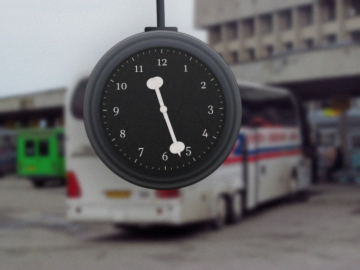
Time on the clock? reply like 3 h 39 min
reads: 11 h 27 min
